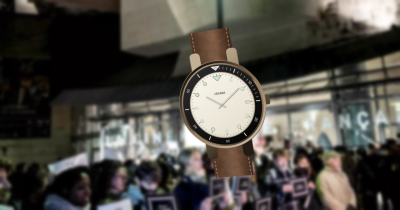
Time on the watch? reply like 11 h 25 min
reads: 10 h 09 min
